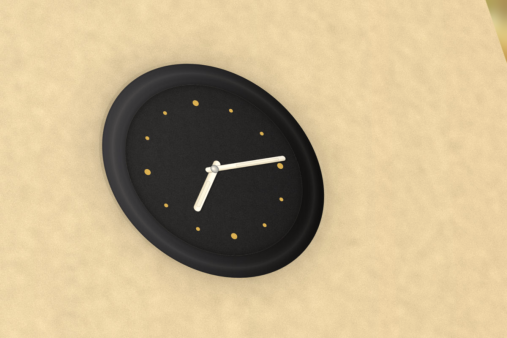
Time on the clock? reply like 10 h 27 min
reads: 7 h 14 min
